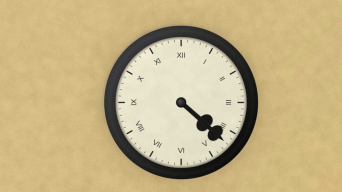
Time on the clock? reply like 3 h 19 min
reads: 4 h 22 min
